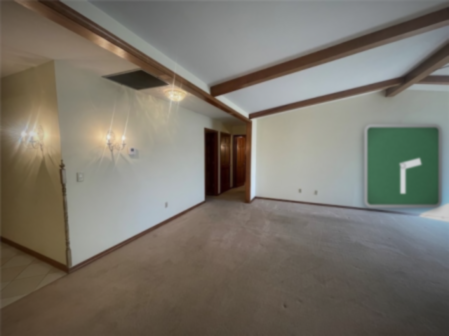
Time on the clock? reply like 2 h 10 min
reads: 2 h 30 min
